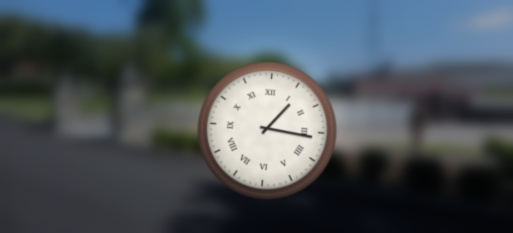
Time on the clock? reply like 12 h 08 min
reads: 1 h 16 min
